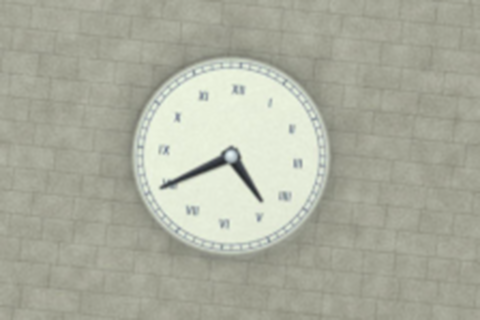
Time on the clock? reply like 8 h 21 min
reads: 4 h 40 min
